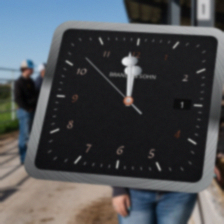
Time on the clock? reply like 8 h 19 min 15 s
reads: 11 h 58 min 52 s
